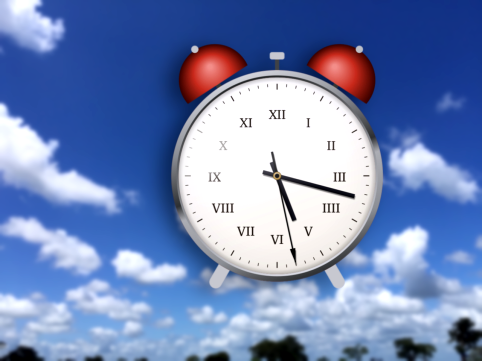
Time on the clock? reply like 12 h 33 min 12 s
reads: 5 h 17 min 28 s
